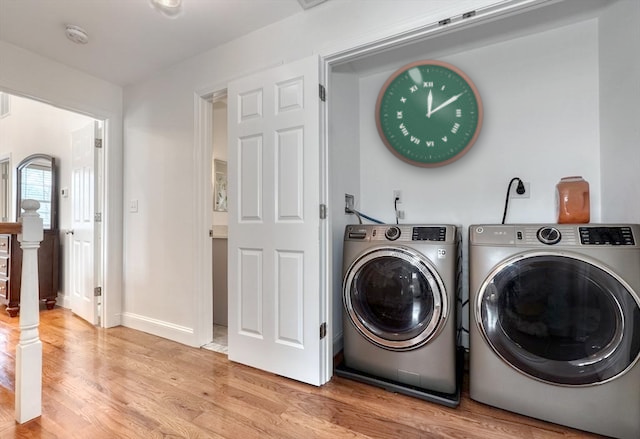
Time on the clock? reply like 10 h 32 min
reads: 12 h 10 min
